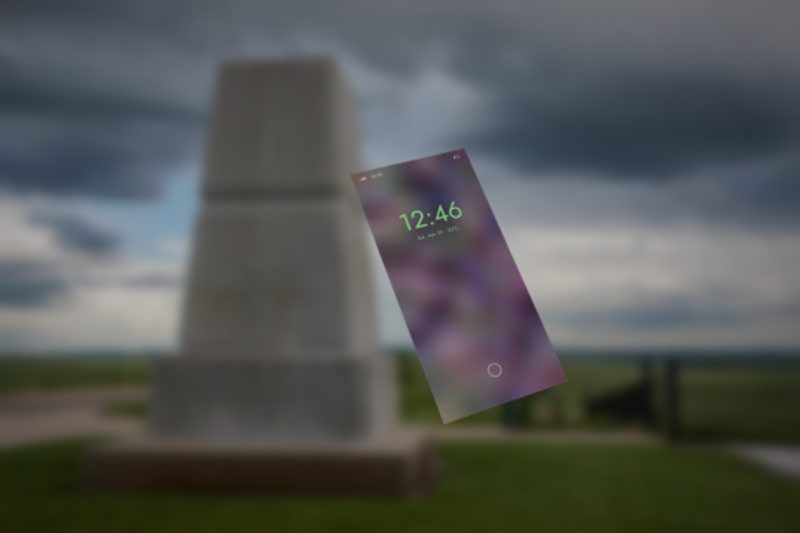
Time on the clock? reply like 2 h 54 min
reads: 12 h 46 min
